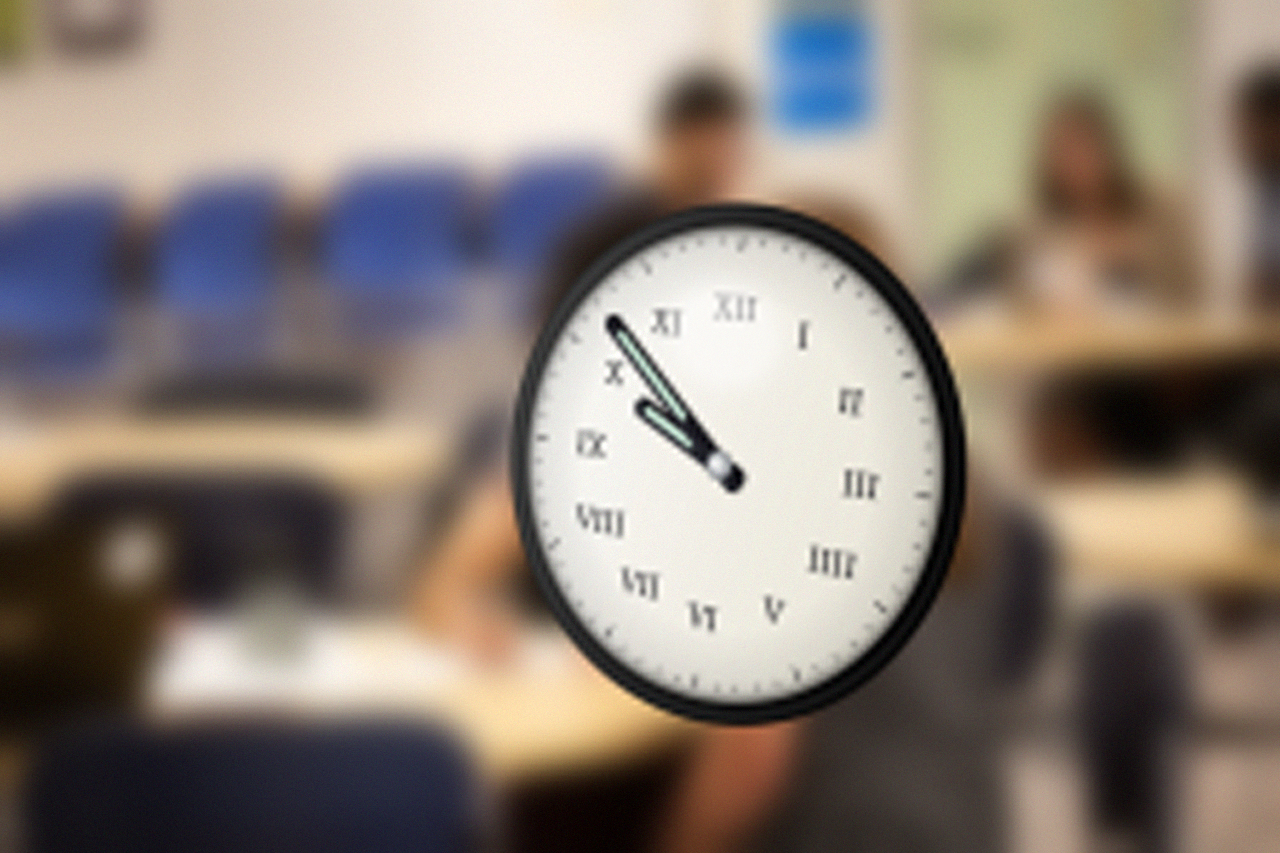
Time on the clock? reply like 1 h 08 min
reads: 9 h 52 min
